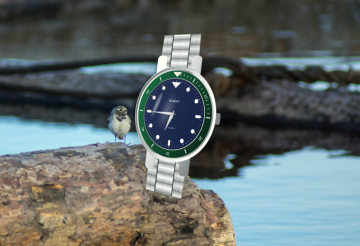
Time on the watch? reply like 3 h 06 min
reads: 6 h 45 min
